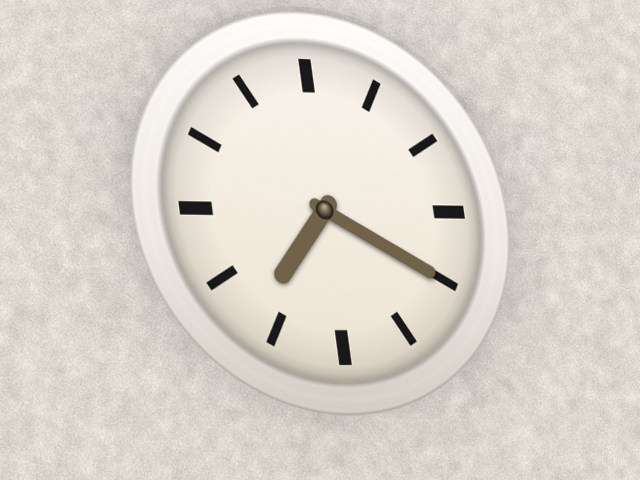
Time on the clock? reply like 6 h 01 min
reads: 7 h 20 min
